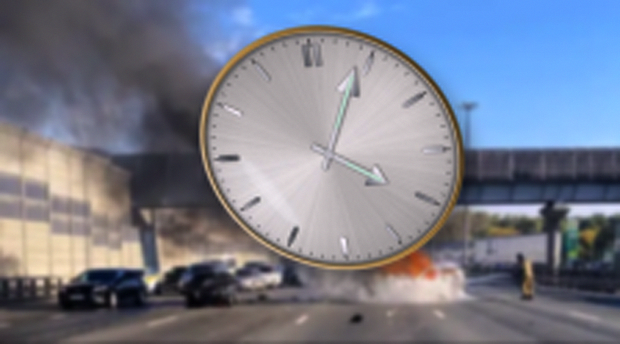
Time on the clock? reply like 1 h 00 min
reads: 4 h 04 min
